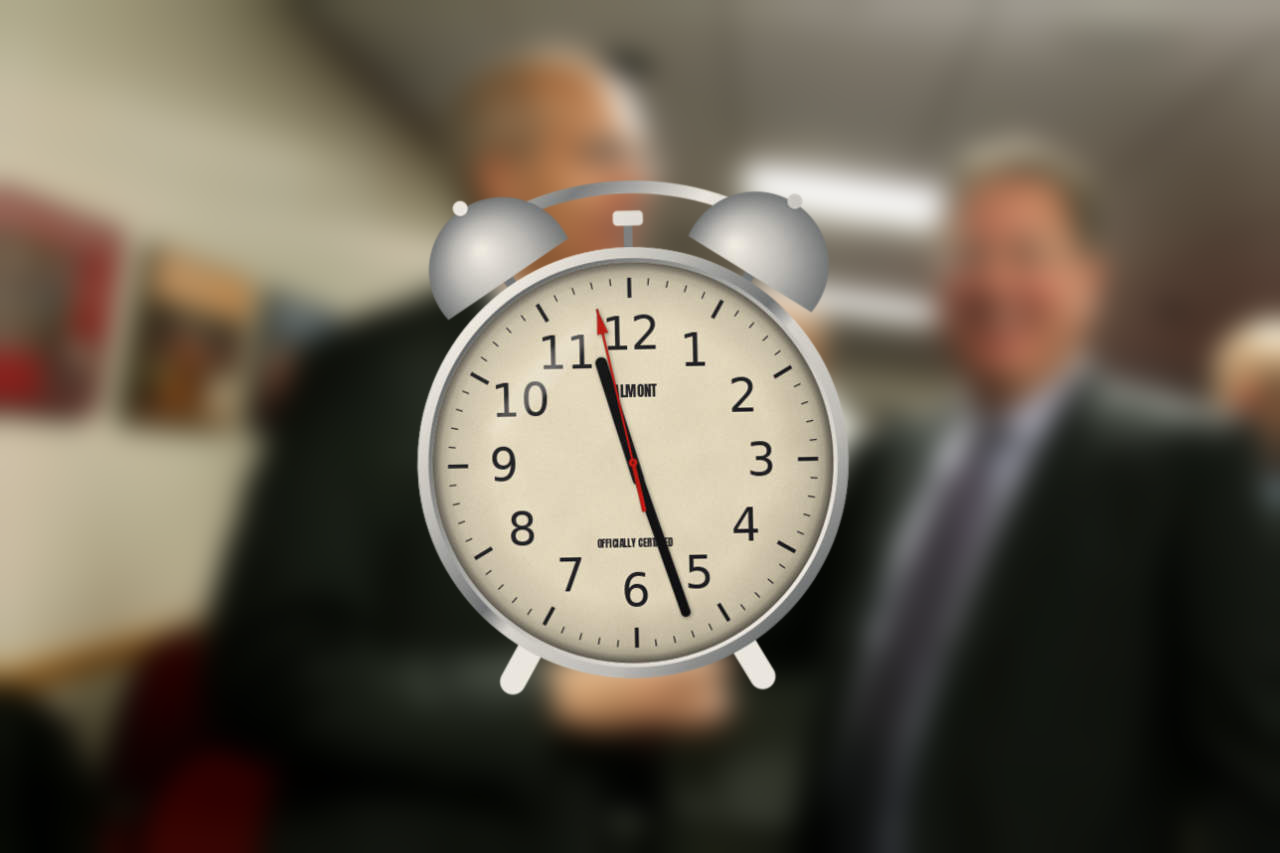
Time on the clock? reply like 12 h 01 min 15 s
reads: 11 h 26 min 58 s
